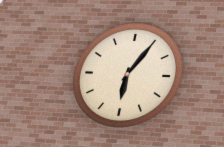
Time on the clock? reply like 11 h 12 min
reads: 6 h 05 min
